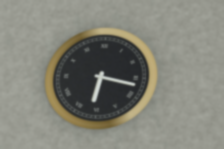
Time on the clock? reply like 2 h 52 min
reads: 6 h 17 min
